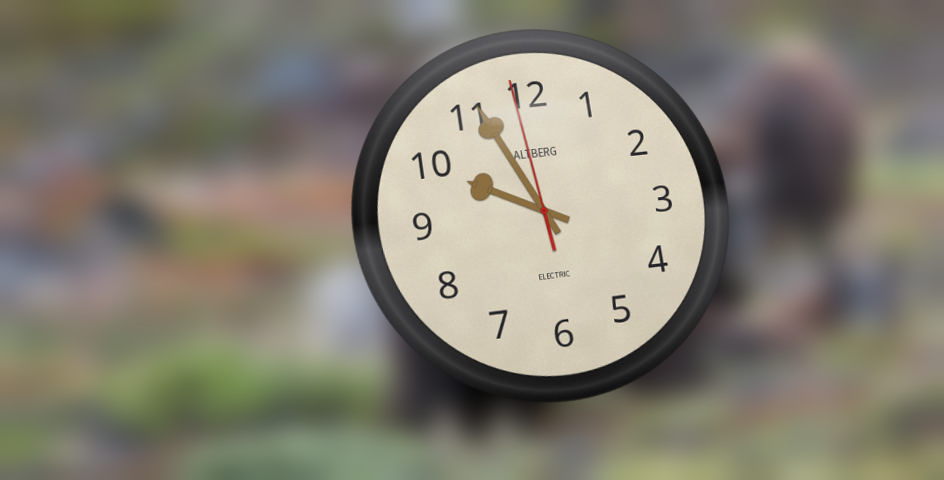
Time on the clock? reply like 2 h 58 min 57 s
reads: 9 h 55 min 59 s
